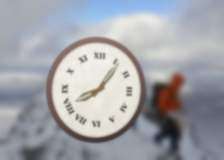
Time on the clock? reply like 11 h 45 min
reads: 8 h 06 min
